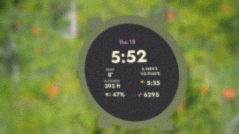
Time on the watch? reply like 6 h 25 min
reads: 5 h 52 min
